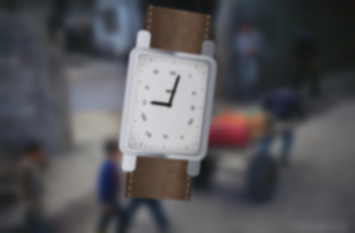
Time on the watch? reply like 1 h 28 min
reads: 9 h 02 min
